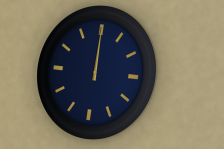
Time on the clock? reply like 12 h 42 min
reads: 12 h 00 min
